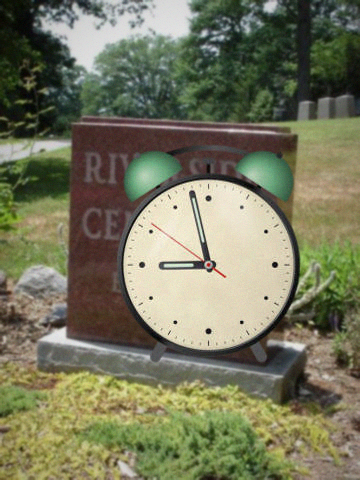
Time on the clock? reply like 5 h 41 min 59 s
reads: 8 h 57 min 51 s
